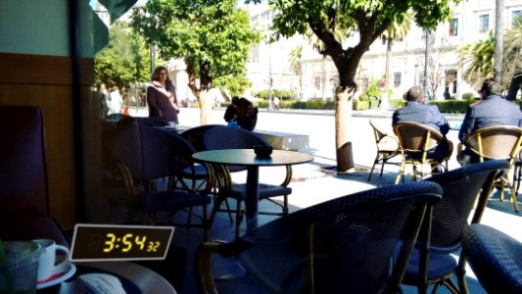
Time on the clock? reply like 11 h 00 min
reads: 3 h 54 min
